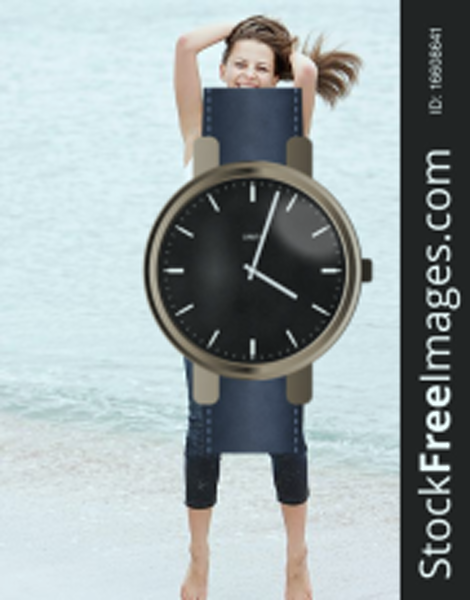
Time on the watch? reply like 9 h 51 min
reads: 4 h 03 min
